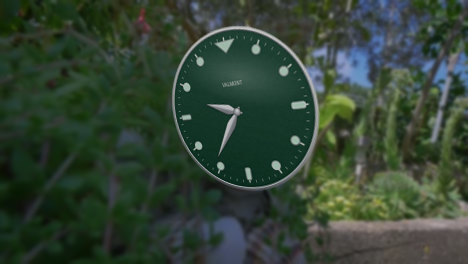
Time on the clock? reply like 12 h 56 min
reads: 9 h 36 min
